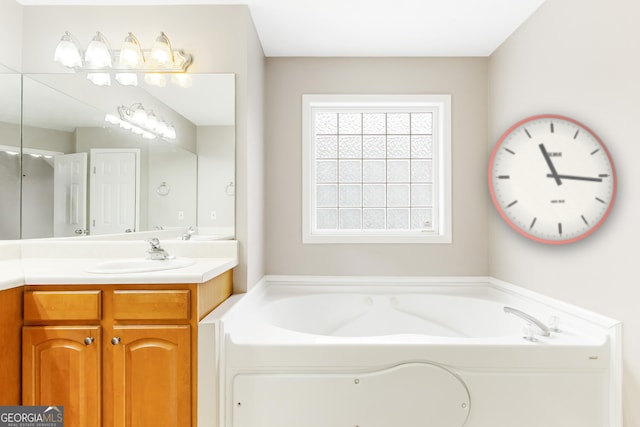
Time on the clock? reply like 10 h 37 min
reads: 11 h 16 min
